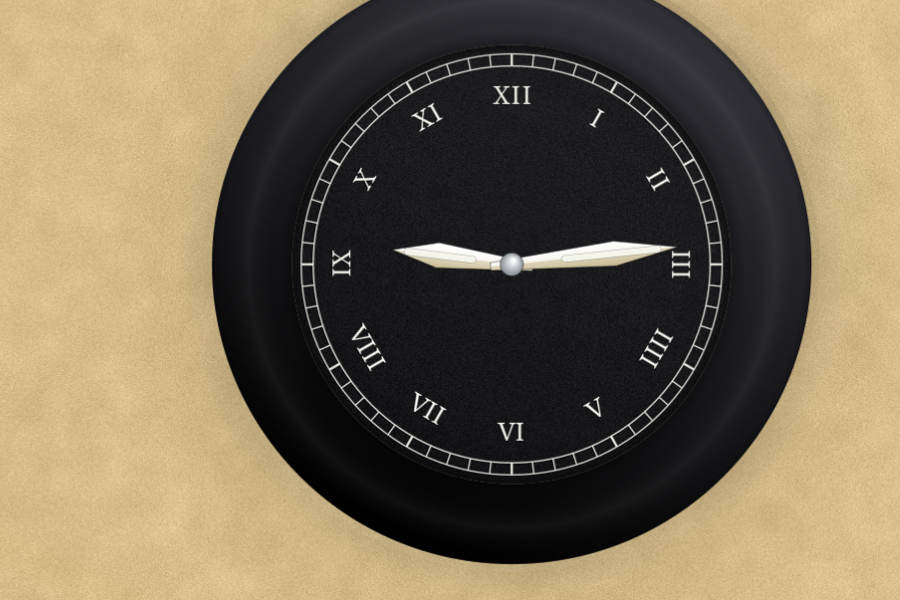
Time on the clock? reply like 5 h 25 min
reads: 9 h 14 min
